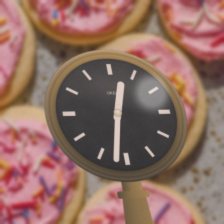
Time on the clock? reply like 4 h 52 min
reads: 12 h 32 min
